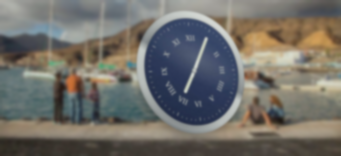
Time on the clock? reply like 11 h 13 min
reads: 7 h 05 min
